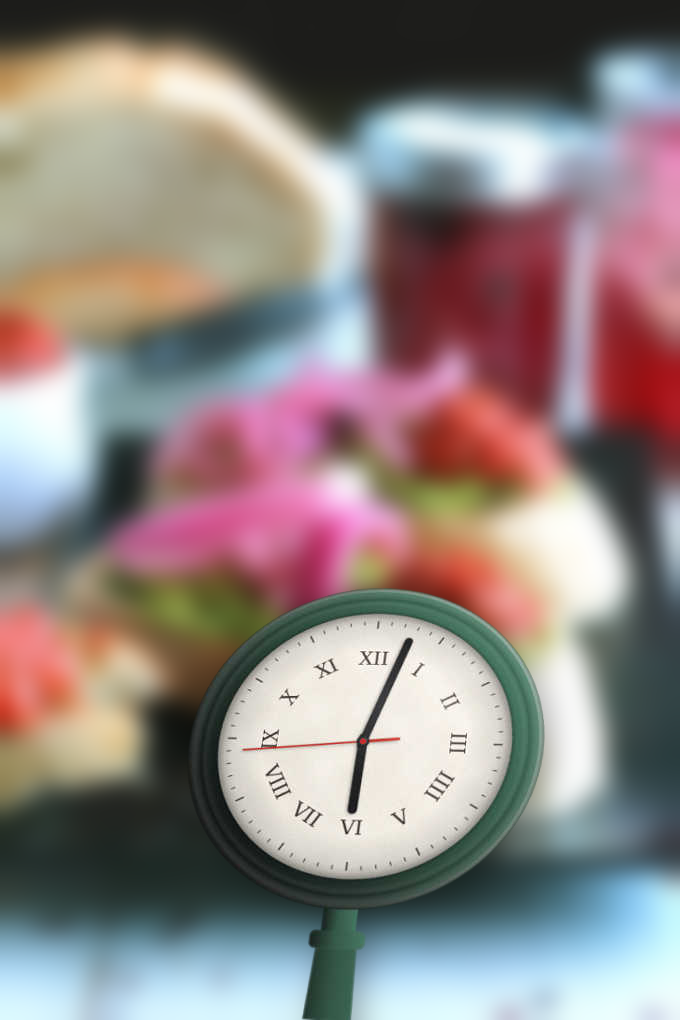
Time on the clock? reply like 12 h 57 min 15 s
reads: 6 h 02 min 44 s
